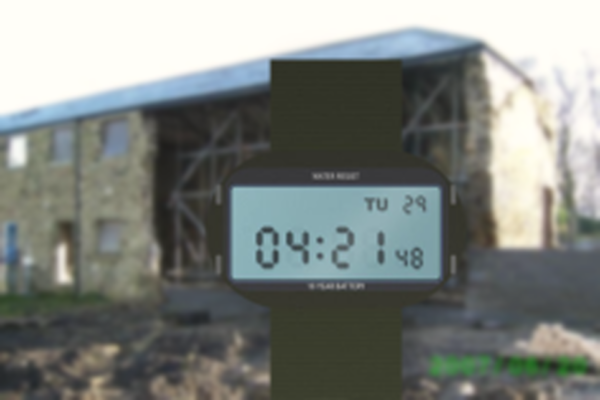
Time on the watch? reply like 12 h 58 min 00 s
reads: 4 h 21 min 48 s
